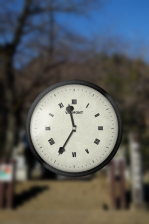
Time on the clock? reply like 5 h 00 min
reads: 11 h 35 min
